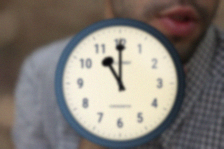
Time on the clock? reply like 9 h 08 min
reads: 11 h 00 min
